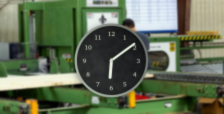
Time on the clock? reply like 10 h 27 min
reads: 6 h 09 min
